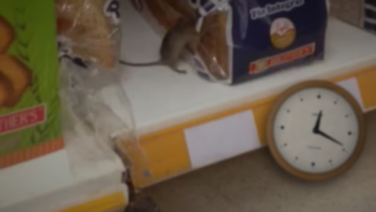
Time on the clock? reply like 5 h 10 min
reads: 12 h 19 min
